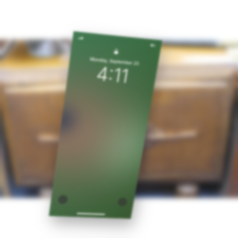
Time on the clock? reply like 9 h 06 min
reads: 4 h 11 min
